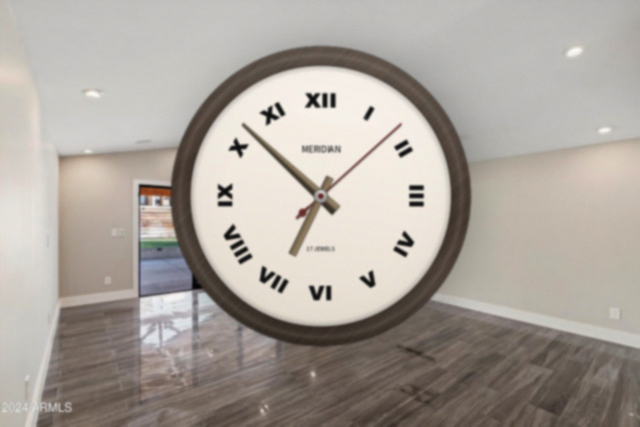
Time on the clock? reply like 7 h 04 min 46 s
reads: 6 h 52 min 08 s
